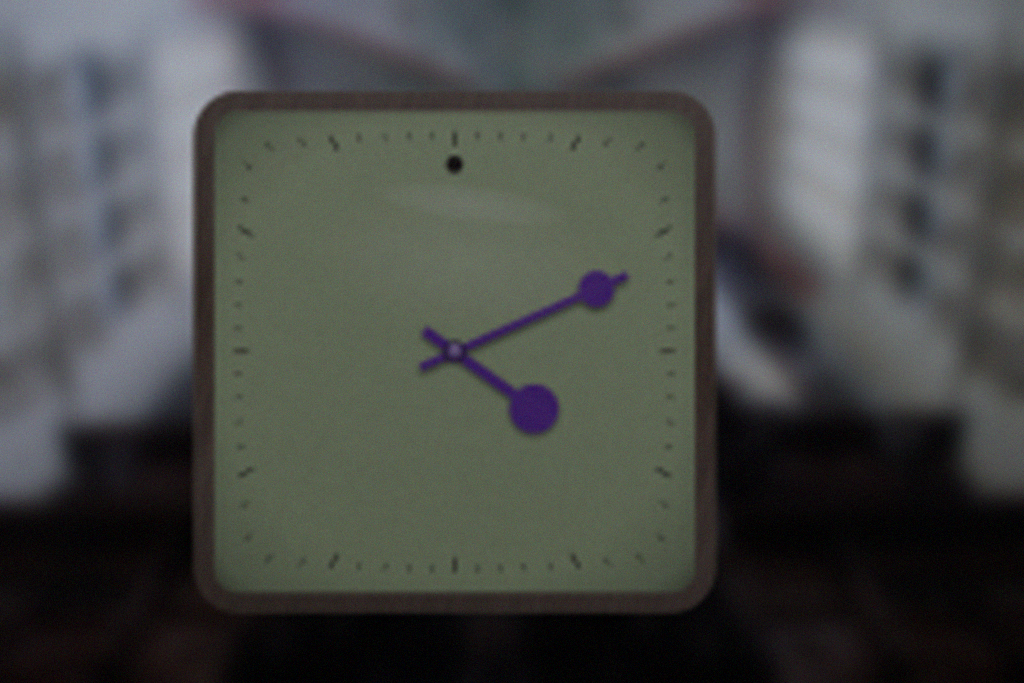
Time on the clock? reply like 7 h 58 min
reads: 4 h 11 min
